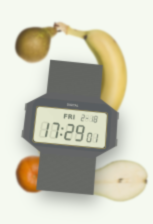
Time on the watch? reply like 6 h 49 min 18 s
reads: 17 h 29 min 01 s
